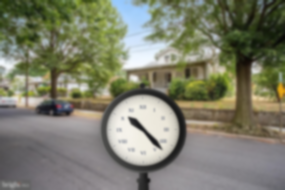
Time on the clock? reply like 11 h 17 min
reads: 10 h 23 min
